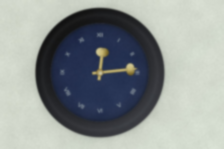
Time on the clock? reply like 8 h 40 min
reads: 12 h 14 min
